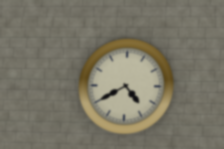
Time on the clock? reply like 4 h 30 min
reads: 4 h 40 min
